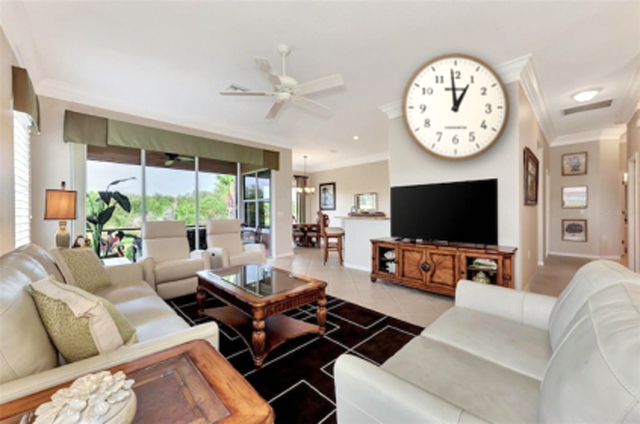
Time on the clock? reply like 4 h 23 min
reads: 12 h 59 min
